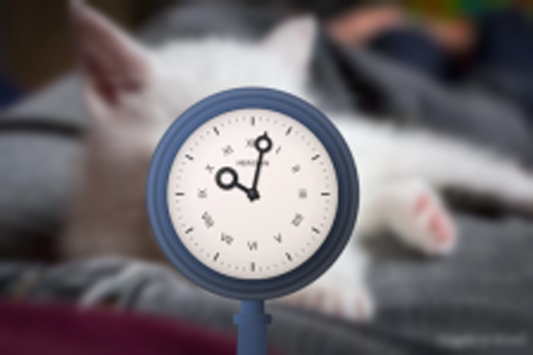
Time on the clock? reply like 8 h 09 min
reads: 10 h 02 min
